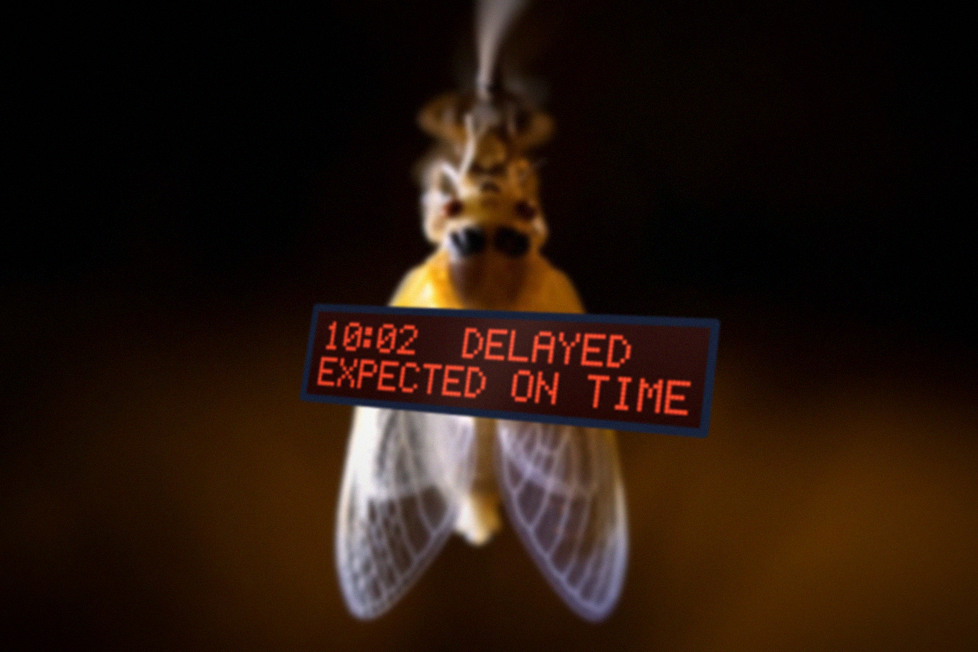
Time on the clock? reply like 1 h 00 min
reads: 10 h 02 min
